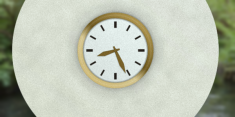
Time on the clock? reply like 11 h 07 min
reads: 8 h 26 min
